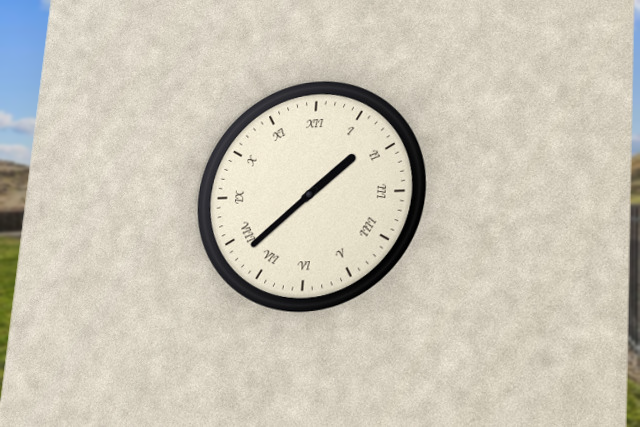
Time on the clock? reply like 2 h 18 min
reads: 1 h 38 min
